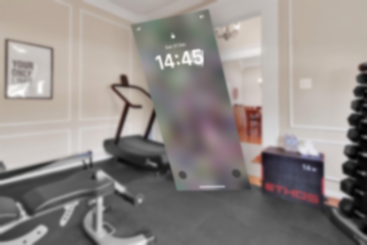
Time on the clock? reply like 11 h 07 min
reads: 14 h 45 min
